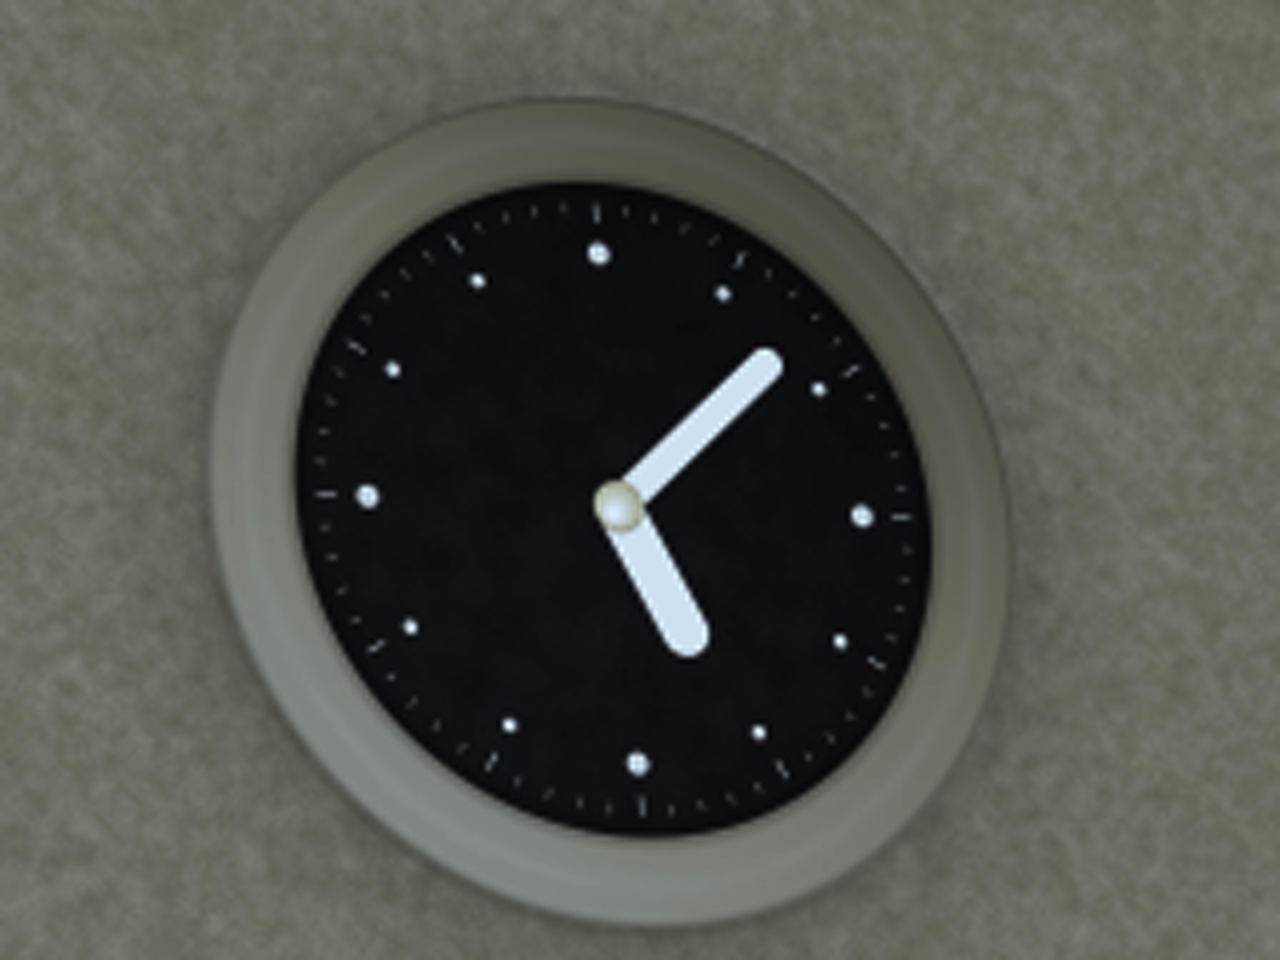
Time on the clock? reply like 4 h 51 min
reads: 5 h 08 min
